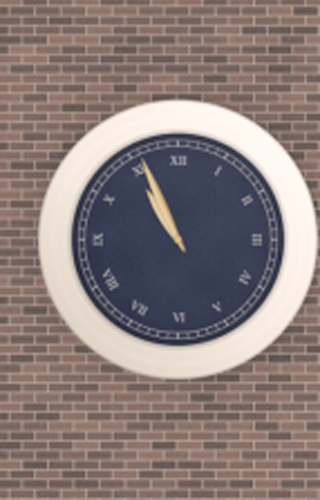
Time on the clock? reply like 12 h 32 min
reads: 10 h 56 min
